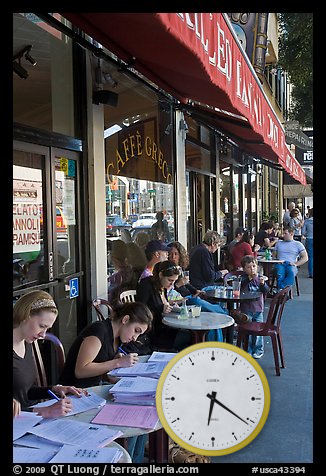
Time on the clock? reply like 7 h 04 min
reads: 6 h 21 min
